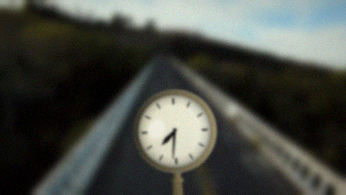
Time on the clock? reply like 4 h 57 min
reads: 7 h 31 min
